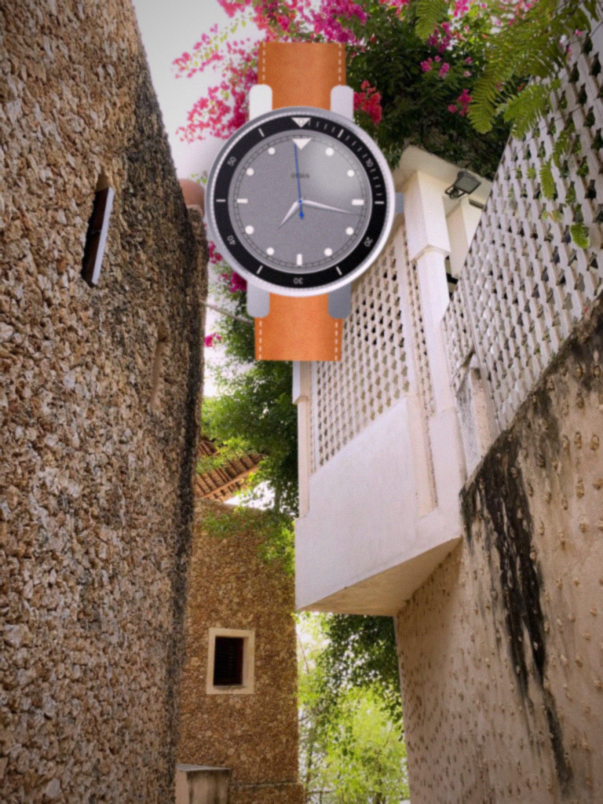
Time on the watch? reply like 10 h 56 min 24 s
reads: 7 h 16 min 59 s
